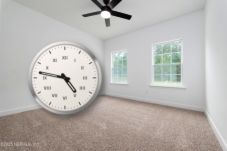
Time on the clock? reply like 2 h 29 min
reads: 4 h 47 min
